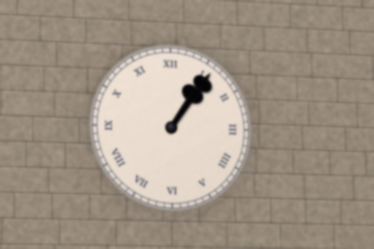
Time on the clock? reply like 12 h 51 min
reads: 1 h 06 min
